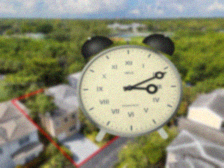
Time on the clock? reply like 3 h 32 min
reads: 3 h 11 min
